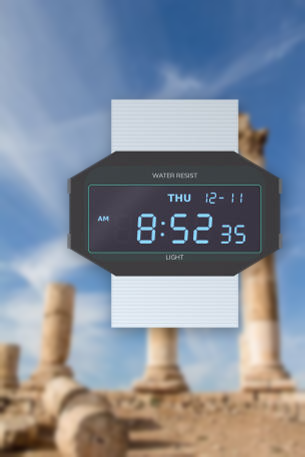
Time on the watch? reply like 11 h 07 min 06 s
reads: 8 h 52 min 35 s
